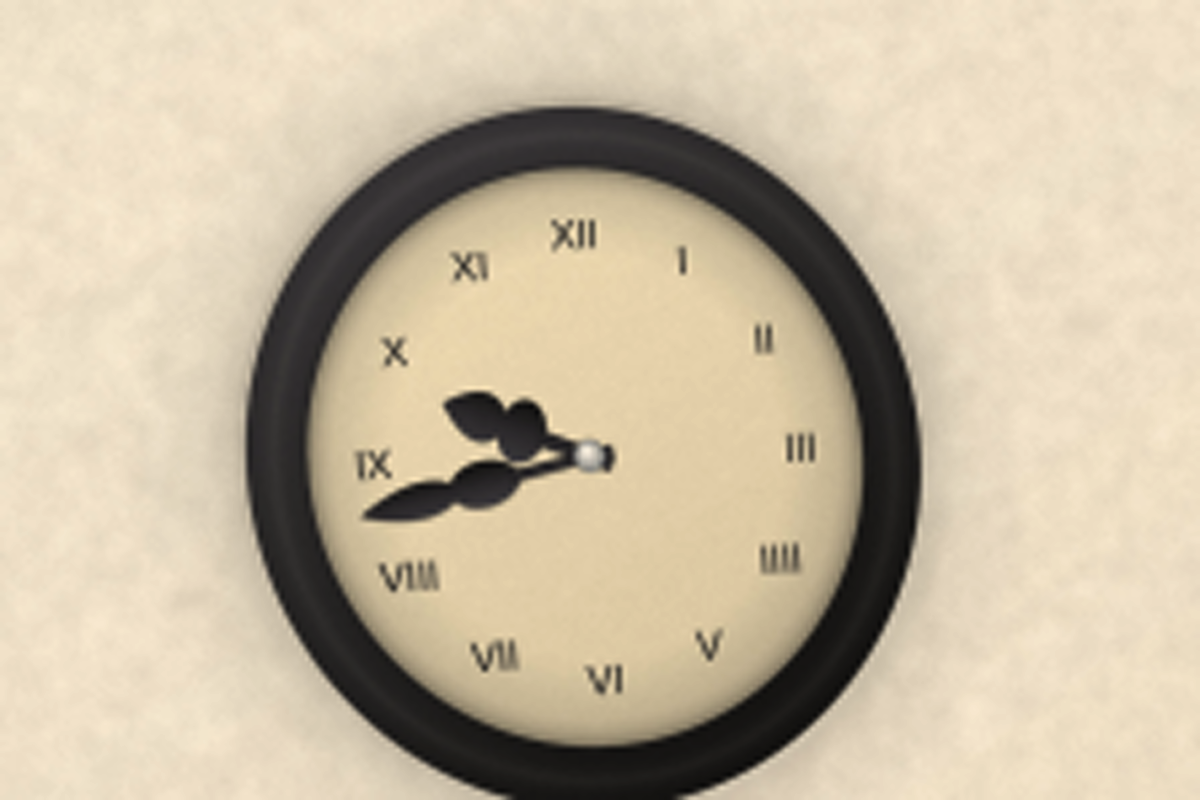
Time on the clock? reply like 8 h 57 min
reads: 9 h 43 min
